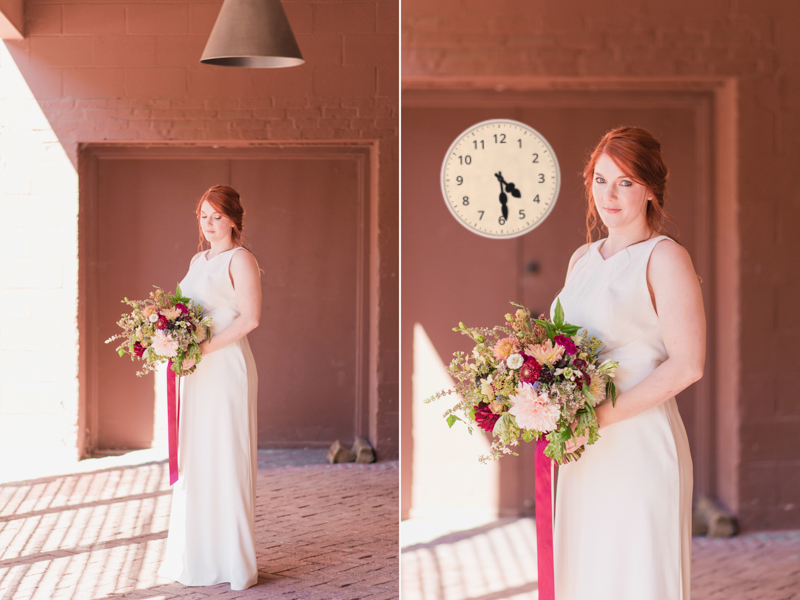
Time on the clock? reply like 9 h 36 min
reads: 4 h 29 min
